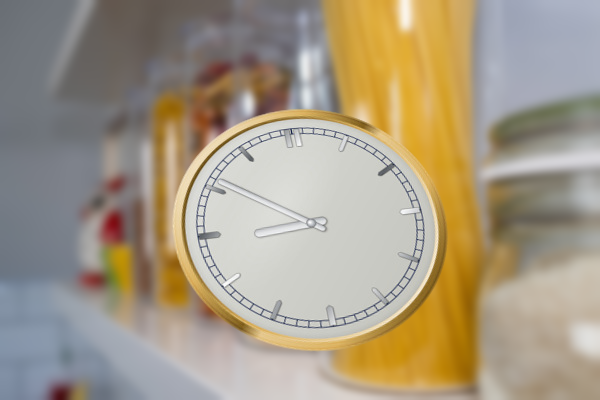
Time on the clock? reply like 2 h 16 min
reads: 8 h 51 min
